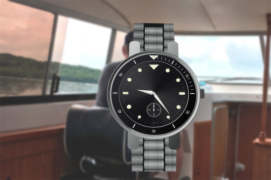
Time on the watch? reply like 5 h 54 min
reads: 9 h 24 min
